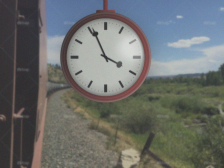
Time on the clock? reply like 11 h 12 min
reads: 3 h 56 min
